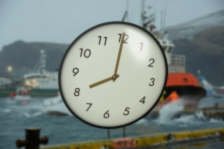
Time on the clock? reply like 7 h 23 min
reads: 8 h 00 min
